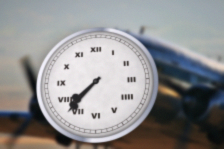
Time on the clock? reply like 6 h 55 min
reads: 7 h 37 min
